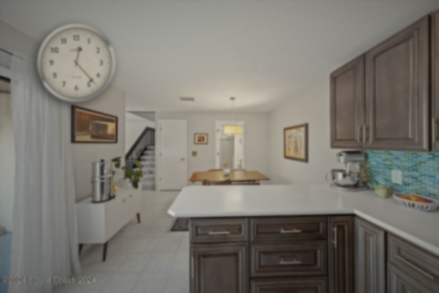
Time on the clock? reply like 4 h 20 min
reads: 12 h 23 min
